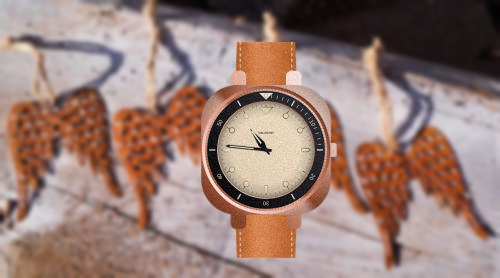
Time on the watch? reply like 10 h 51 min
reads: 10 h 46 min
